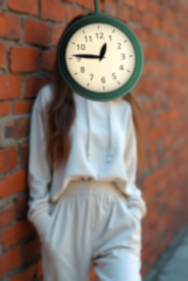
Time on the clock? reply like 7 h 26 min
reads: 12 h 46 min
